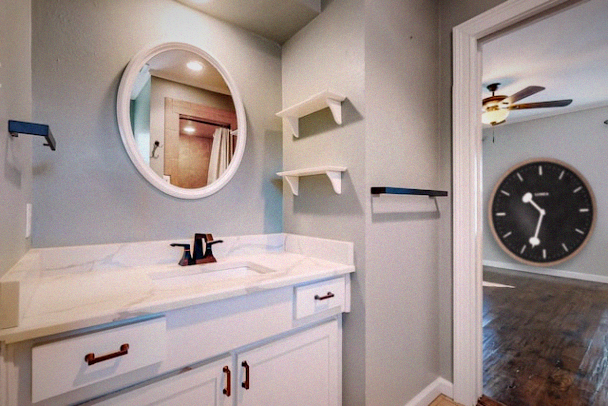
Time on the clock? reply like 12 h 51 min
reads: 10 h 33 min
